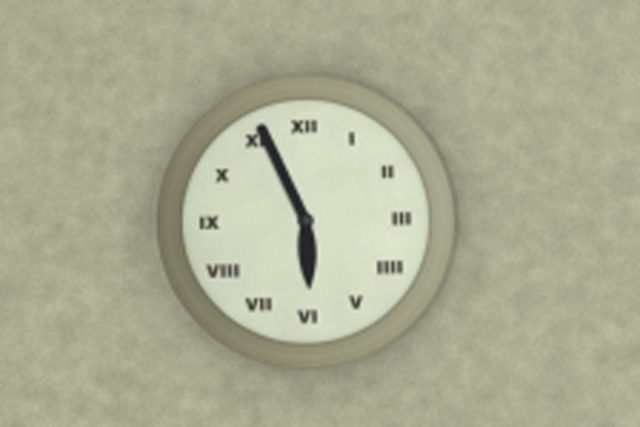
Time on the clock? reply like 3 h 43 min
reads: 5 h 56 min
